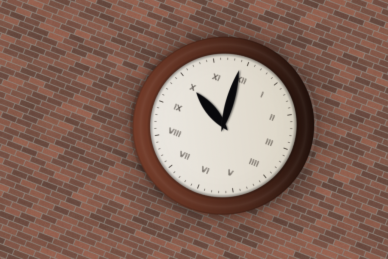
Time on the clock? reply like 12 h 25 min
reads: 9 h 59 min
